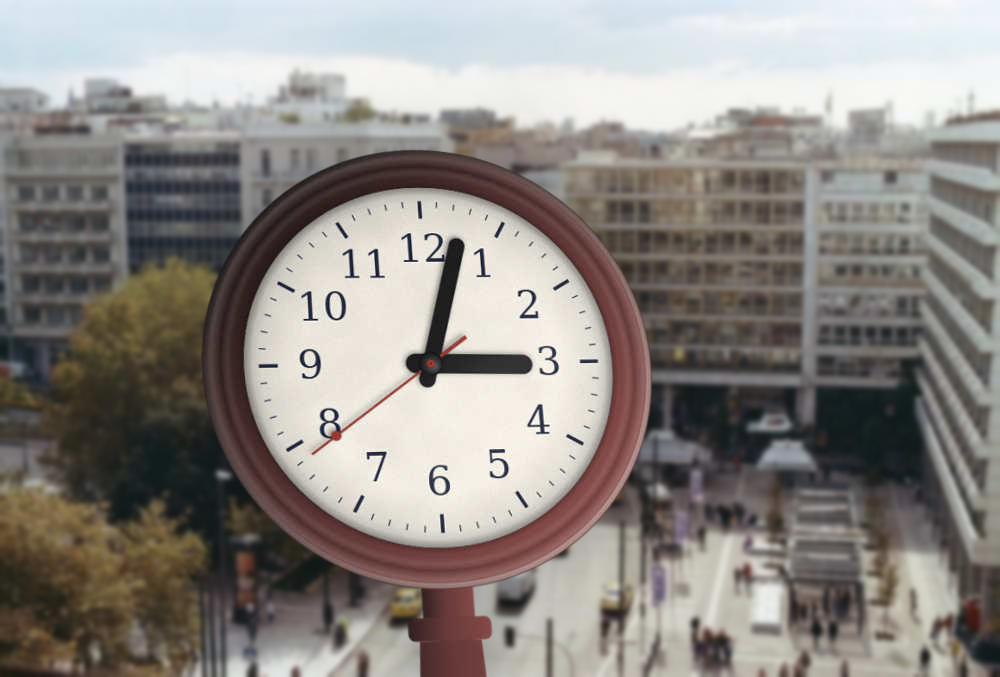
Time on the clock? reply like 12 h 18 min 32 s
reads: 3 h 02 min 39 s
